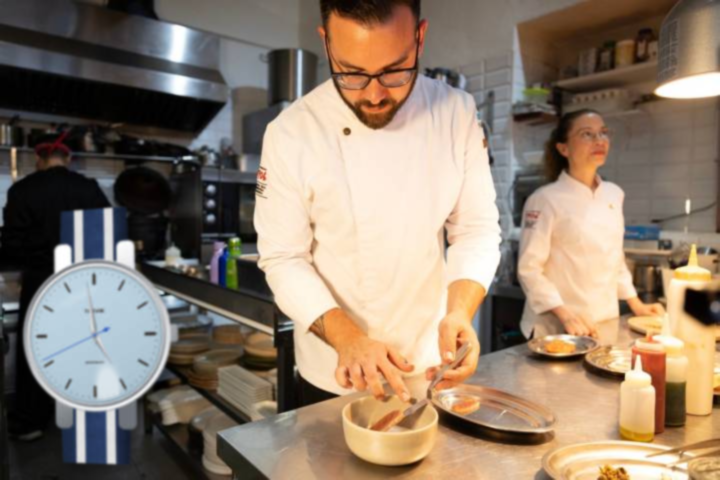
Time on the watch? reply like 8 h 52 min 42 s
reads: 4 h 58 min 41 s
